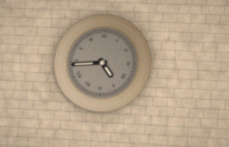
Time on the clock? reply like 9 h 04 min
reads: 4 h 44 min
